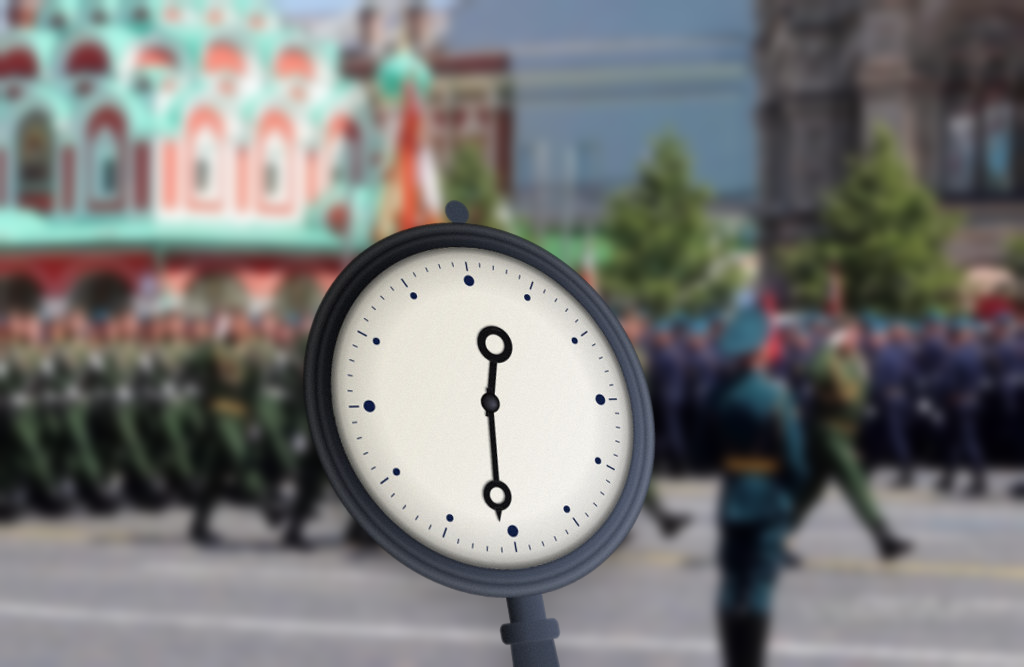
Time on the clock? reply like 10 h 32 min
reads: 12 h 31 min
